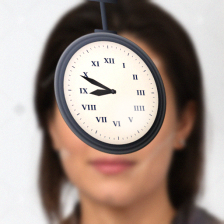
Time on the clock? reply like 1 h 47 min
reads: 8 h 49 min
